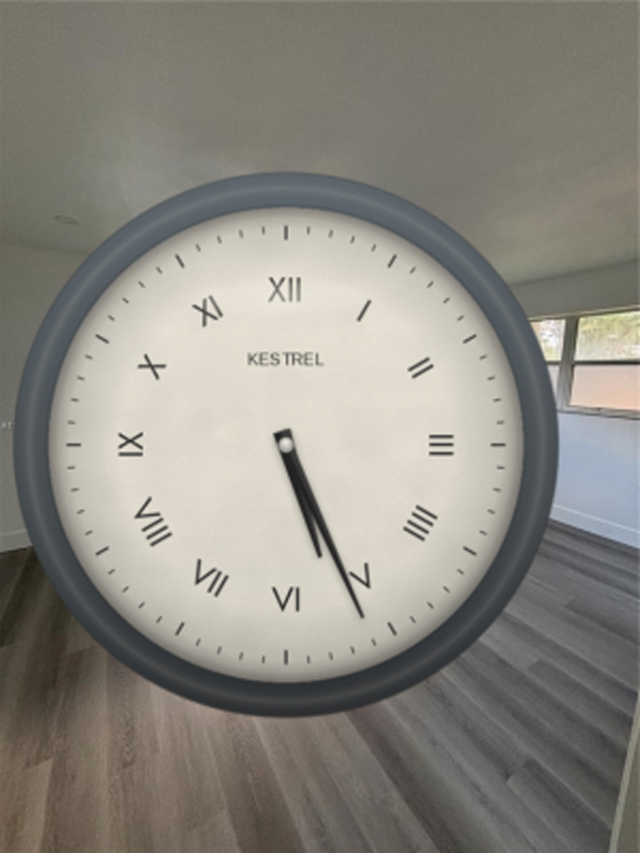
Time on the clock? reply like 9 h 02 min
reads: 5 h 26 min
